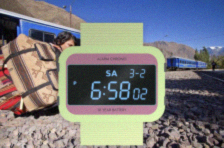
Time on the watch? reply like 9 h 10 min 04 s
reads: 6 h 58 min 02 s
